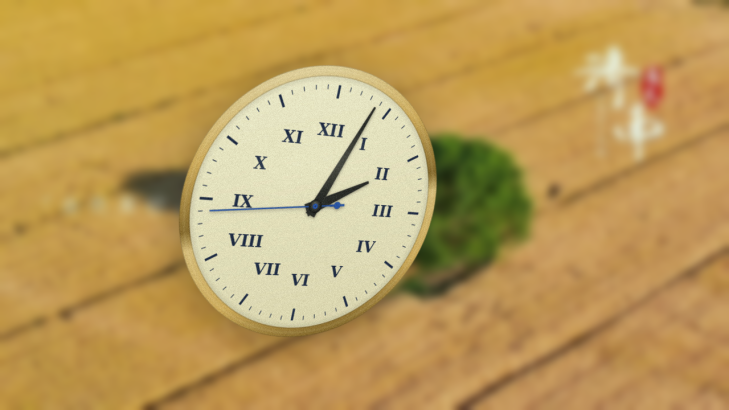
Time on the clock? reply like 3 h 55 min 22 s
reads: 2 h 03 min 44 s
